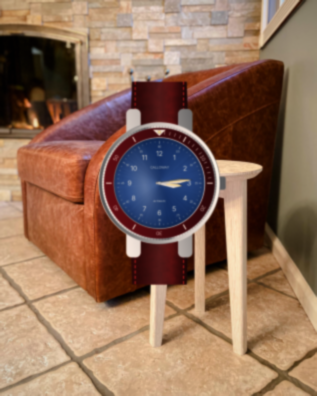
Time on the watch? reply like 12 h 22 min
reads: 3 h 14 min
